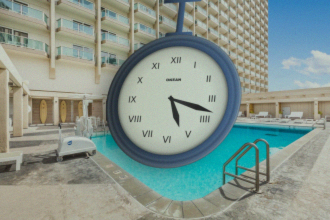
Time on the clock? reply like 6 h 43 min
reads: 5 h 18 min
